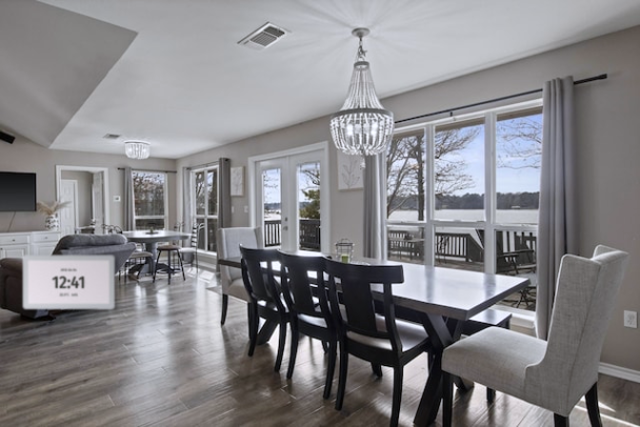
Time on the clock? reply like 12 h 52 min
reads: 12 h 41 min
